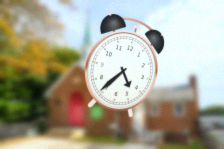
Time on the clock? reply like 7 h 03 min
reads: 4 h 36 min
